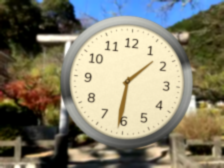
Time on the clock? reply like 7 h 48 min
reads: 1 h 31 min
